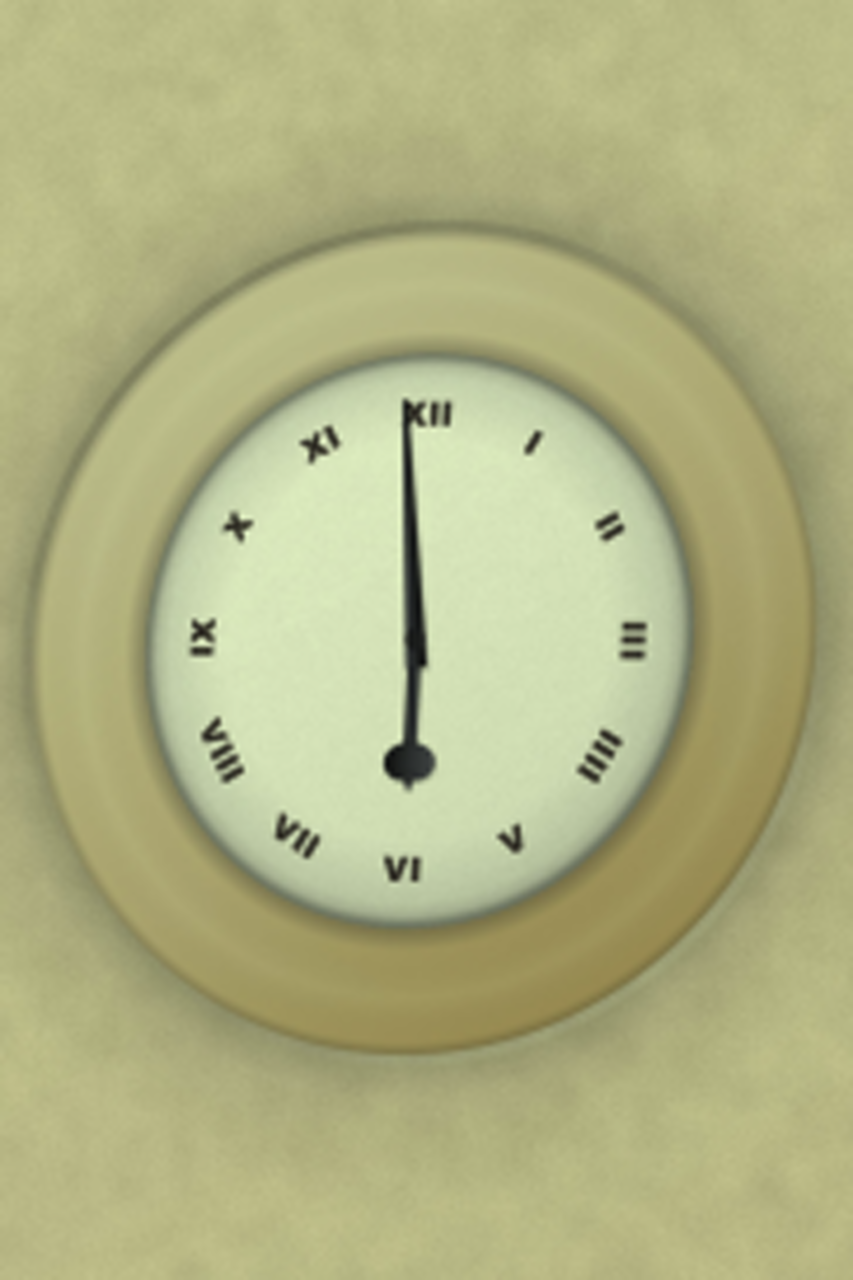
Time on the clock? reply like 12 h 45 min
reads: 5 h 59 min
